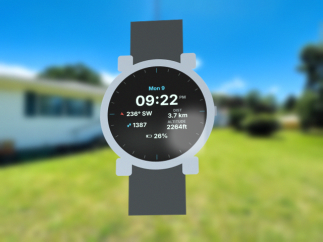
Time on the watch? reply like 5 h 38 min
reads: 9 h 22 min
